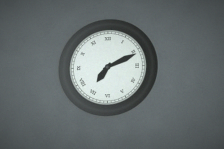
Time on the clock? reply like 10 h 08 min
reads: 7 h 11 min
